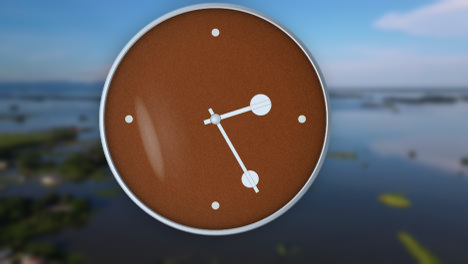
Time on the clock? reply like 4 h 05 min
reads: 2 h 25 min
